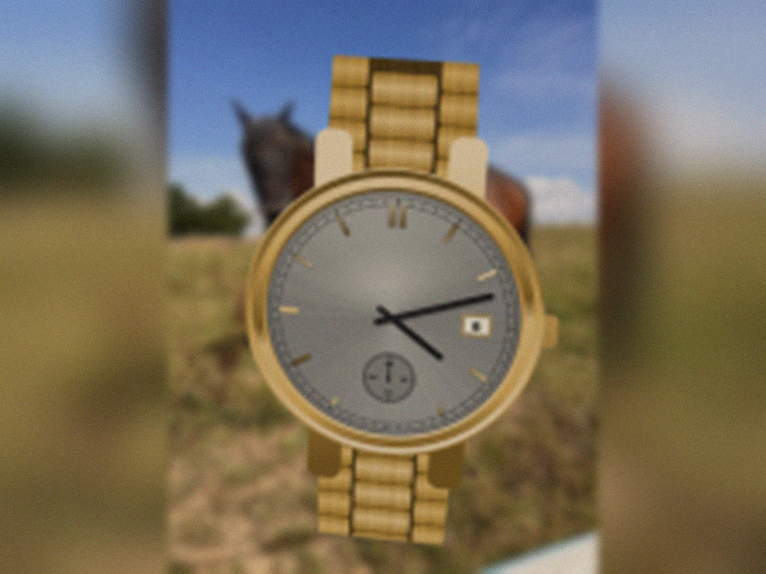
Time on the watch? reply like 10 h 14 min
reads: 4 h 12 min
